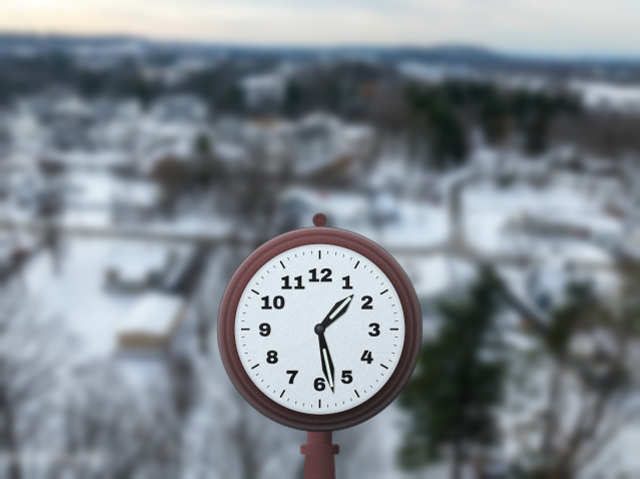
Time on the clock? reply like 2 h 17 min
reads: 1 h 28 min
